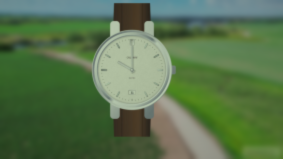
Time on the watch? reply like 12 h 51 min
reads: 10 h 00 min
